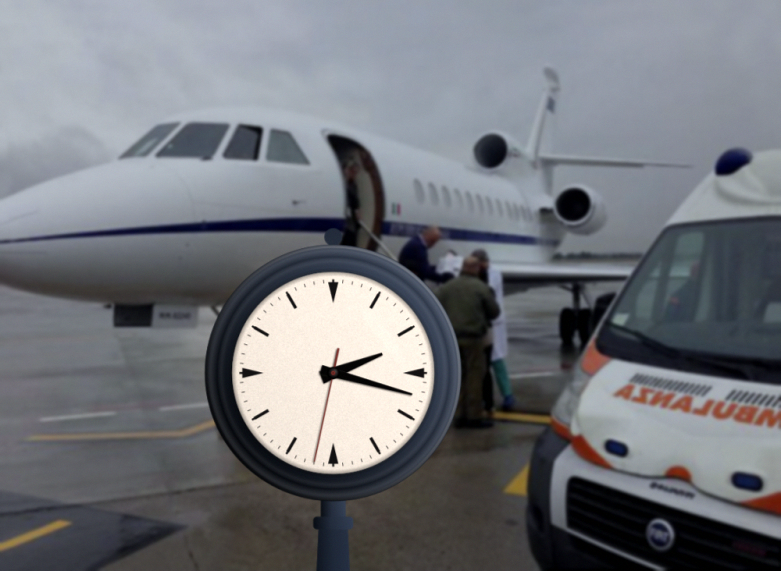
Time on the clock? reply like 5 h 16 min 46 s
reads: 2 h 17 min 32 s
